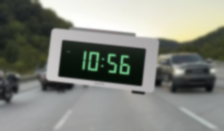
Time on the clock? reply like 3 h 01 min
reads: 10 h 56 min
